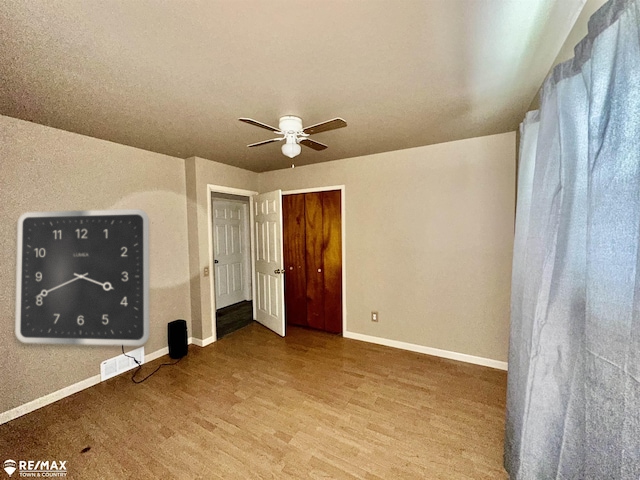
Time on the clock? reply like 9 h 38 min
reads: 3 h 41 min
